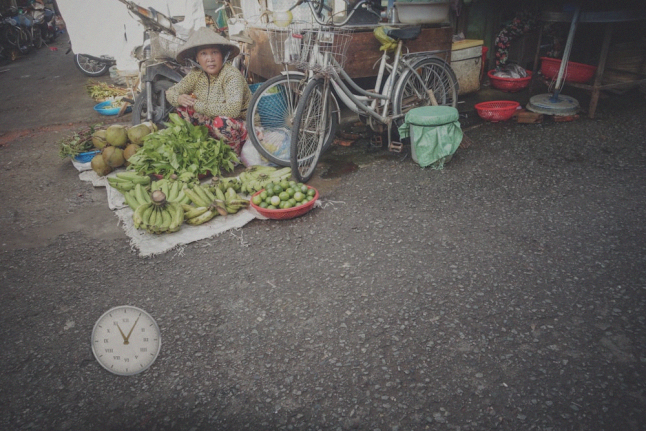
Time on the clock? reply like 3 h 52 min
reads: 11 h 05 min
